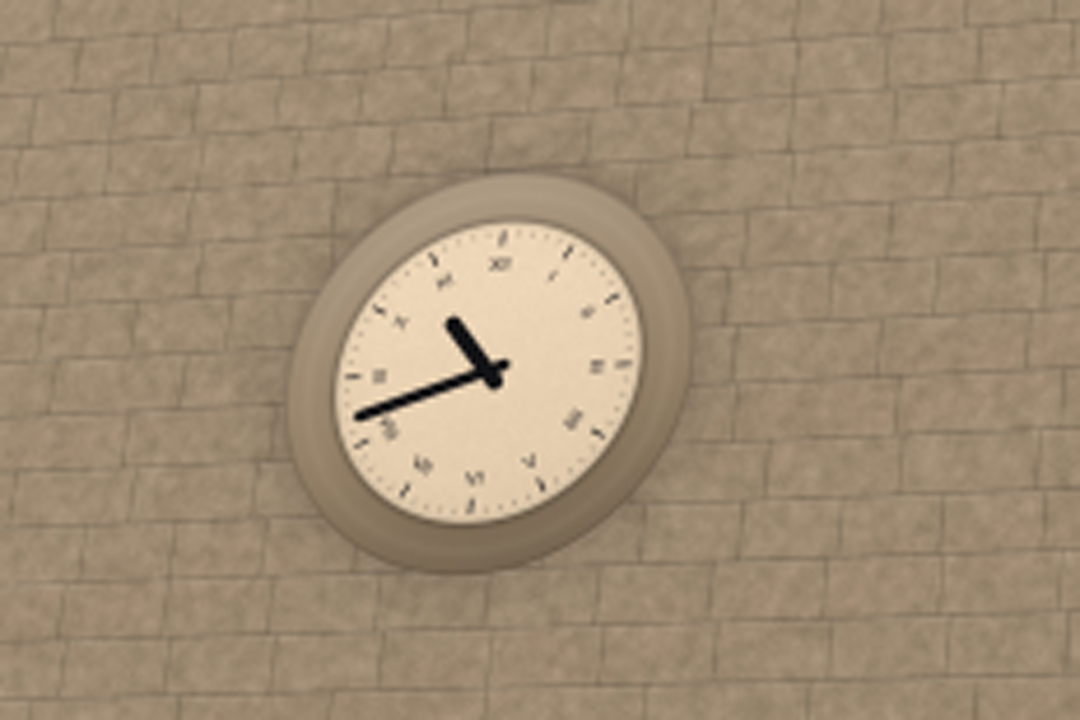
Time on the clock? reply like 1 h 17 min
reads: 10 h 42 min
